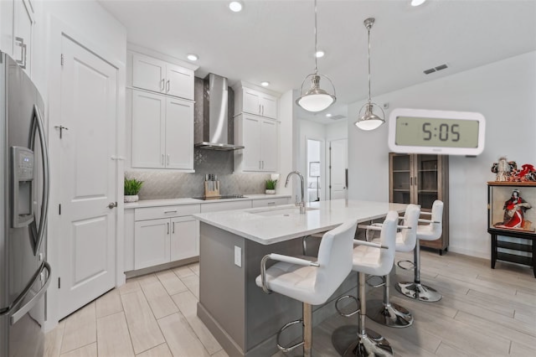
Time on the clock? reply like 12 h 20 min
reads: 5 h 05 min
